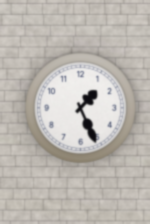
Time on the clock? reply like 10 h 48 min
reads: 1 h 26 min
